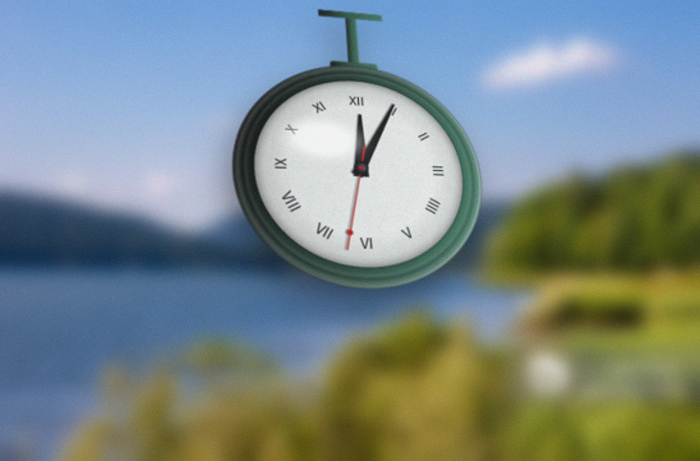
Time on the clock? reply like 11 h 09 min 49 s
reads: 12 h 04 min 32 s
